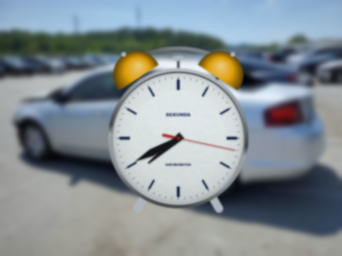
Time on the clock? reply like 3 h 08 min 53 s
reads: 7 h 40 min 17 s
